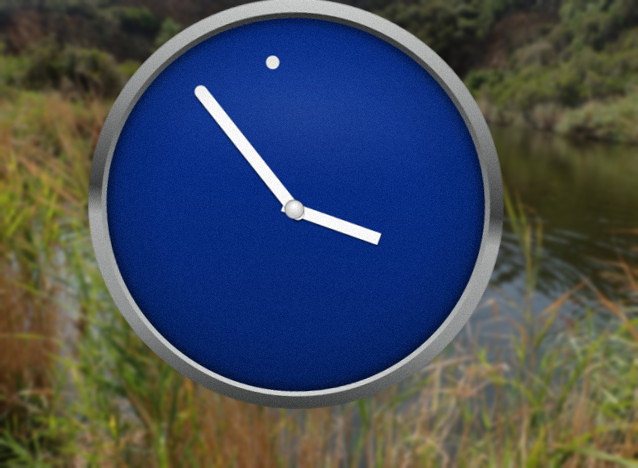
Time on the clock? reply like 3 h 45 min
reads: 3 h 55 min
